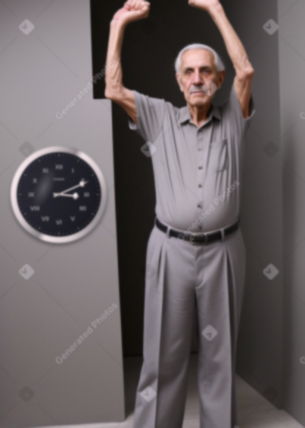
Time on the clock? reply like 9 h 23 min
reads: 3 h 11 min
